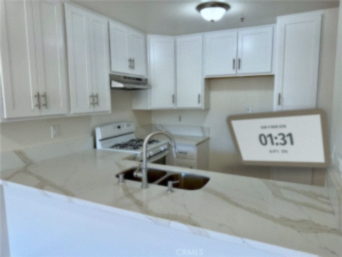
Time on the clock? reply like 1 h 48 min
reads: 1 h 31 min
